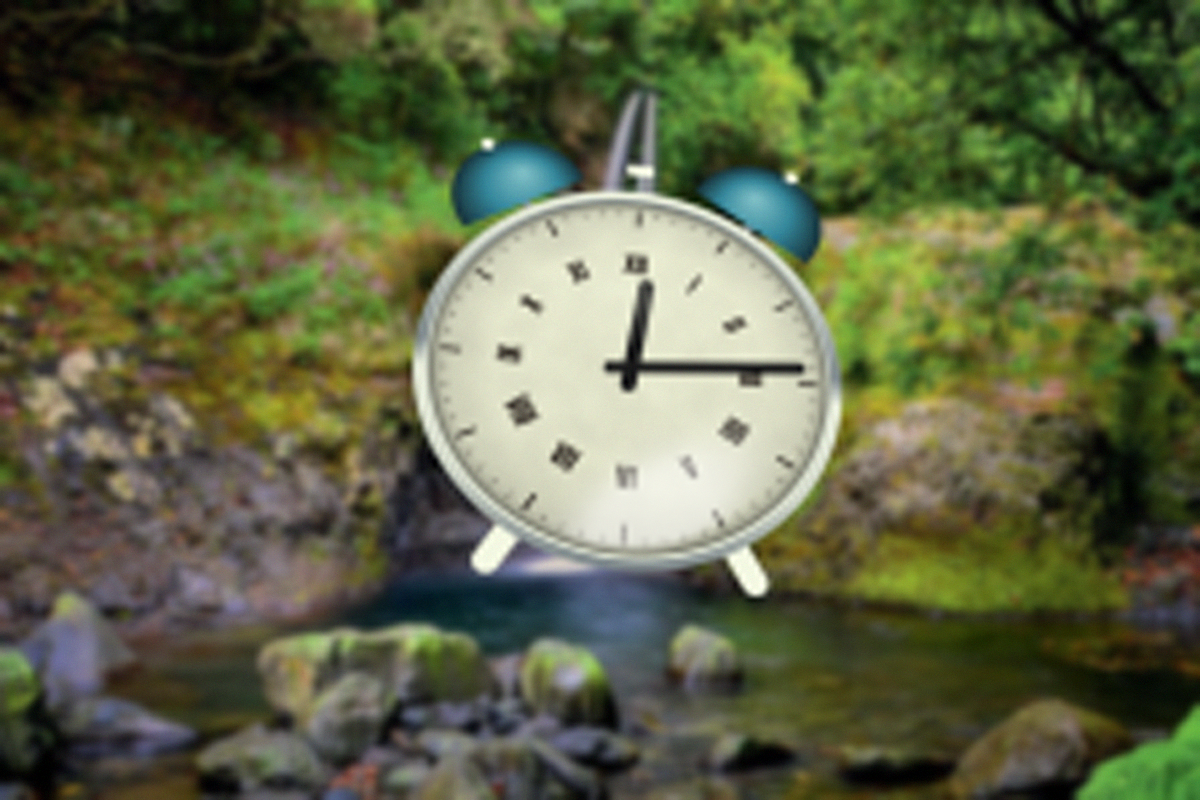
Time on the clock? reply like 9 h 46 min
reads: 12 h 14 min
